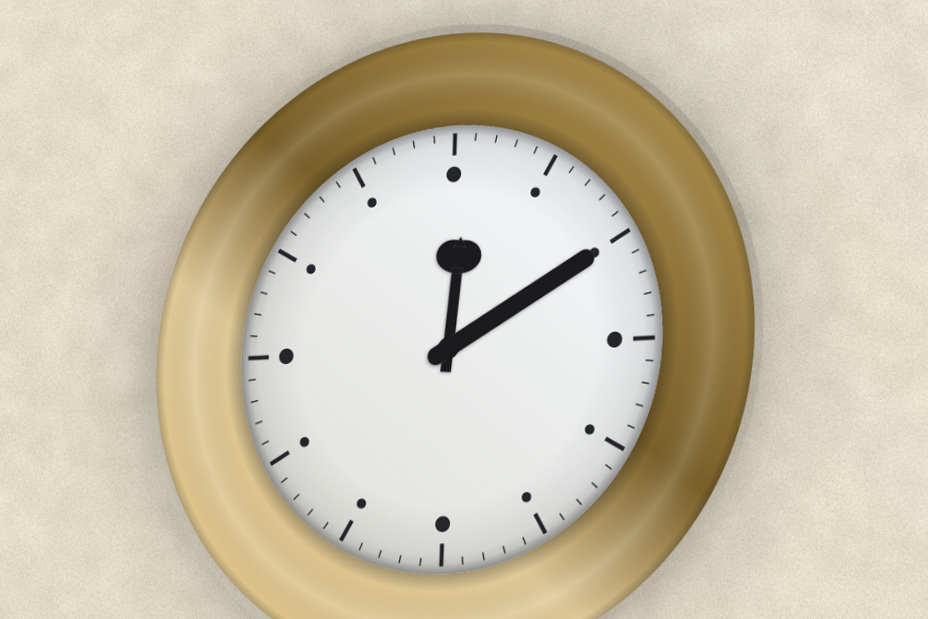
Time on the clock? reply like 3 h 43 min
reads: 12 h 10 min
